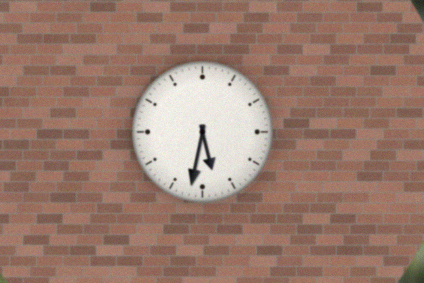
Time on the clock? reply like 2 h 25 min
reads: 5 h 32 min
